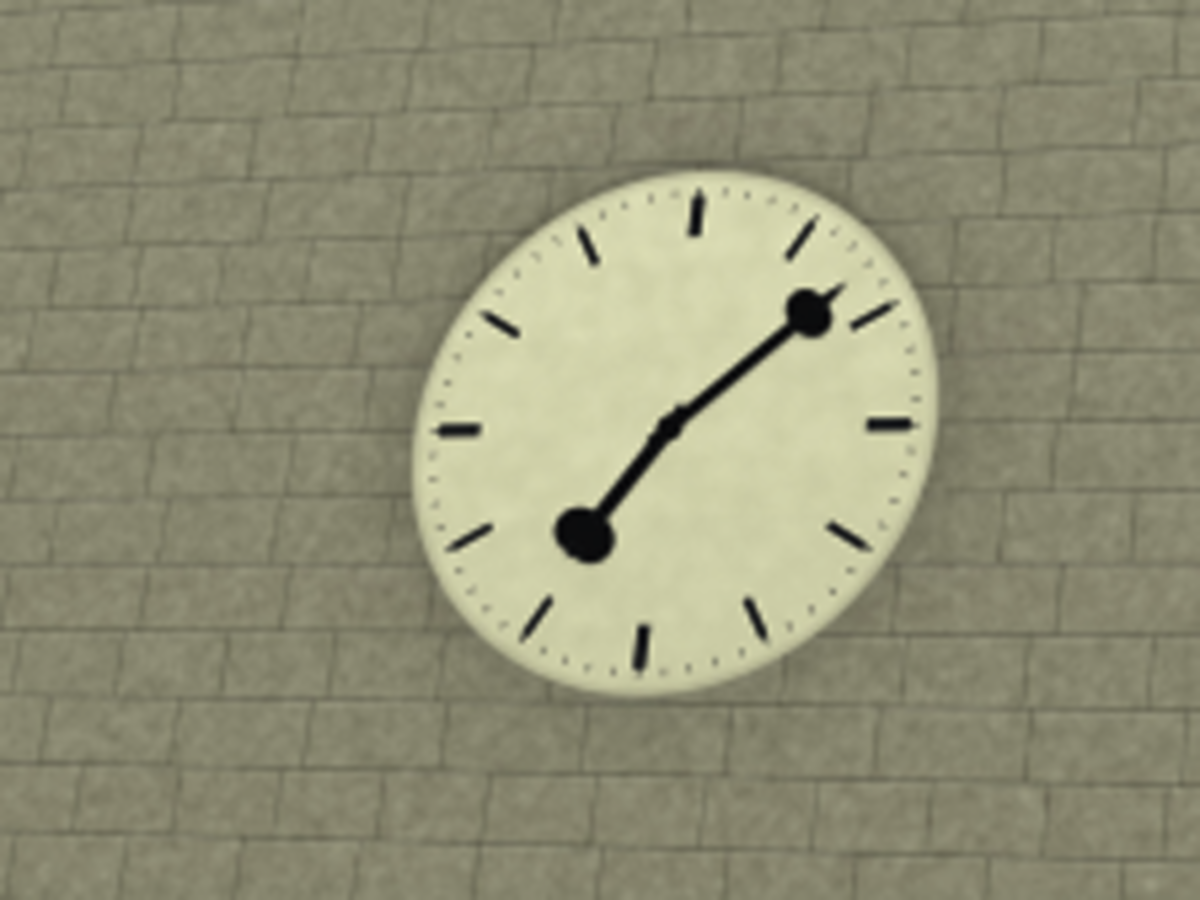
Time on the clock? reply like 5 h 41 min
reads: 7 h 08 min
